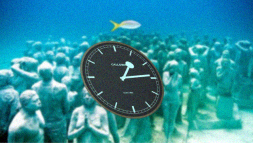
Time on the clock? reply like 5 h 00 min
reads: 1 h 14 min
